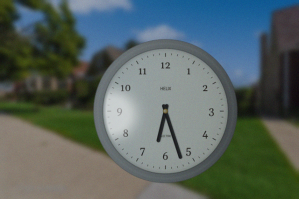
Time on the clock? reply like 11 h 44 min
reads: 6 h 27 min
